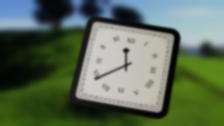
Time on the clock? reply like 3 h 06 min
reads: 11 h 39 min
